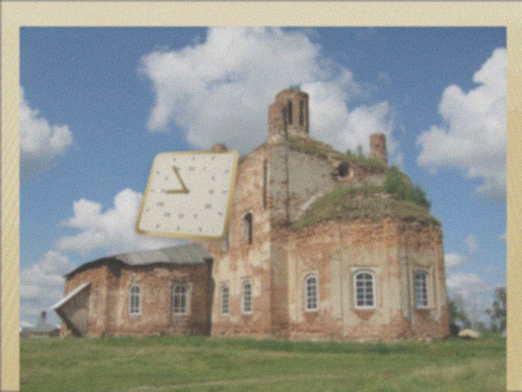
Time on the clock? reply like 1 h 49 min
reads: 8 h 54 min
